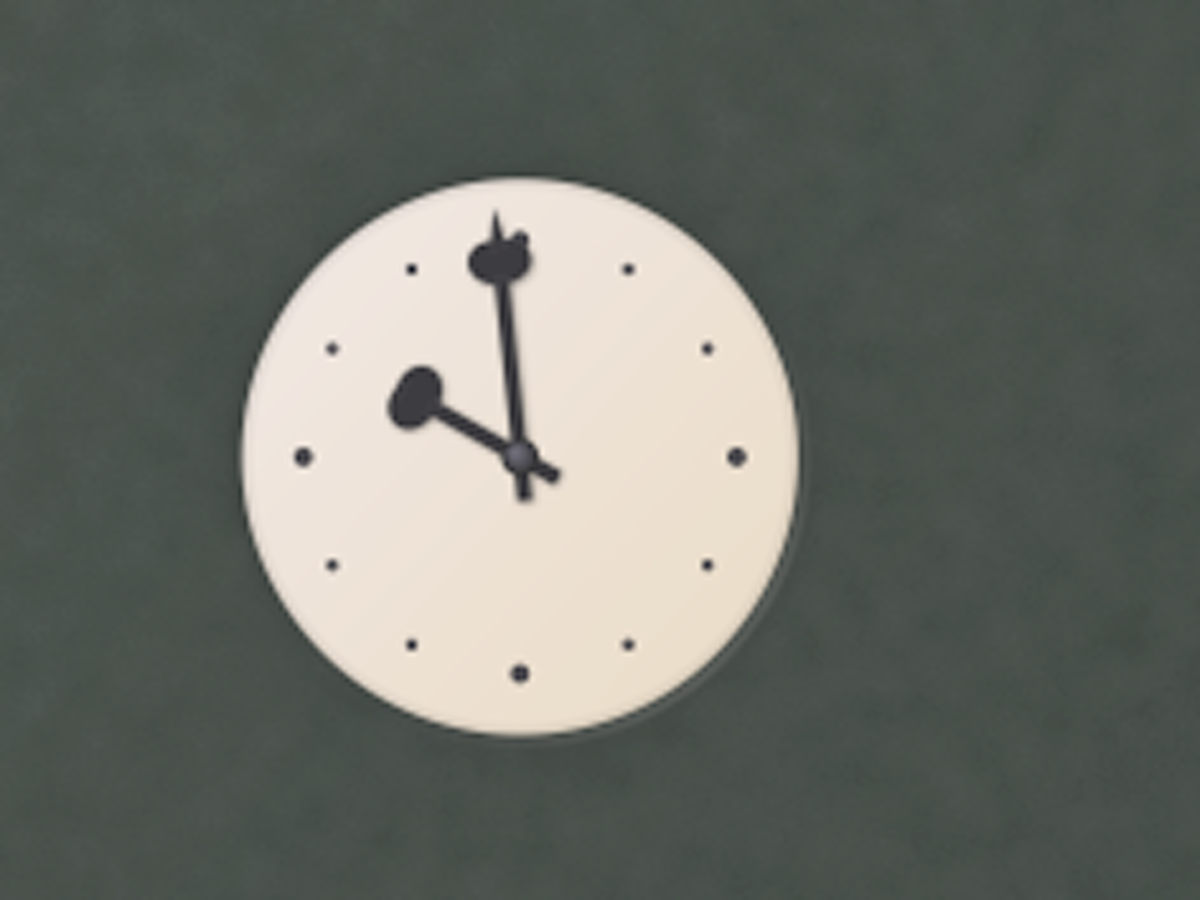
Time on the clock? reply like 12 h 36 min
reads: 9 h 59 min
